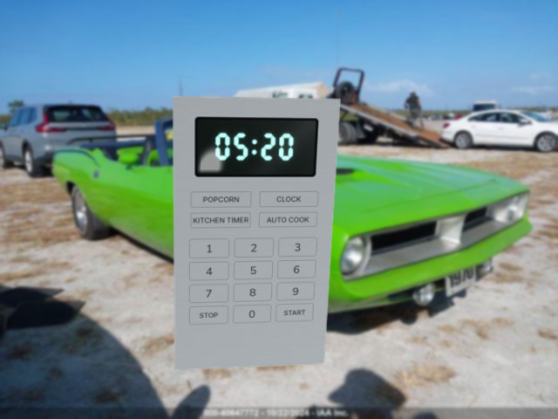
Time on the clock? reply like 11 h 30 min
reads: 5 h 20 min
